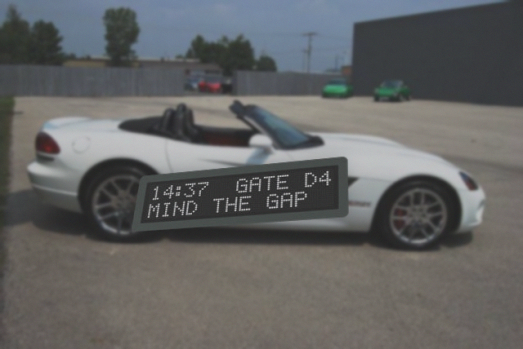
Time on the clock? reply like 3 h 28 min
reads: 14 h 37 min
